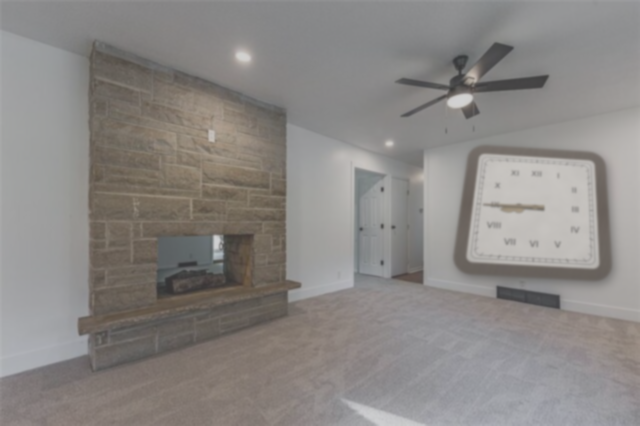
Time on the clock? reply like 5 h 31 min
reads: 8 h 45 min
